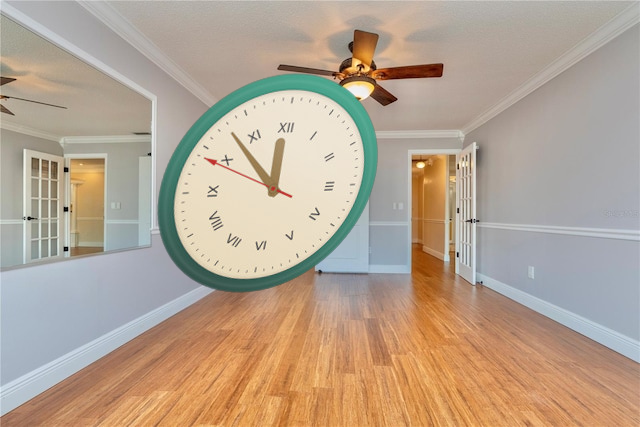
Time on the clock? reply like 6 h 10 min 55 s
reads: 11 h 52 min 49 s
